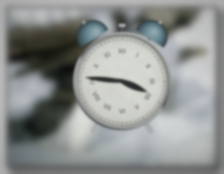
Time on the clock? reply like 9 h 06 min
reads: 3 h 46 min
